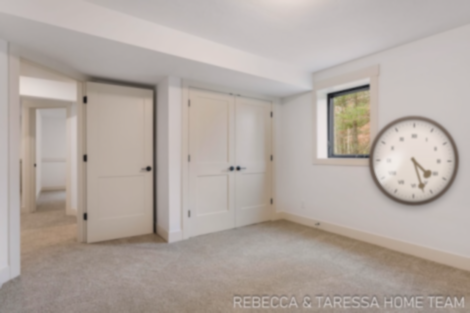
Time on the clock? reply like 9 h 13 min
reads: 4 h 27 min
